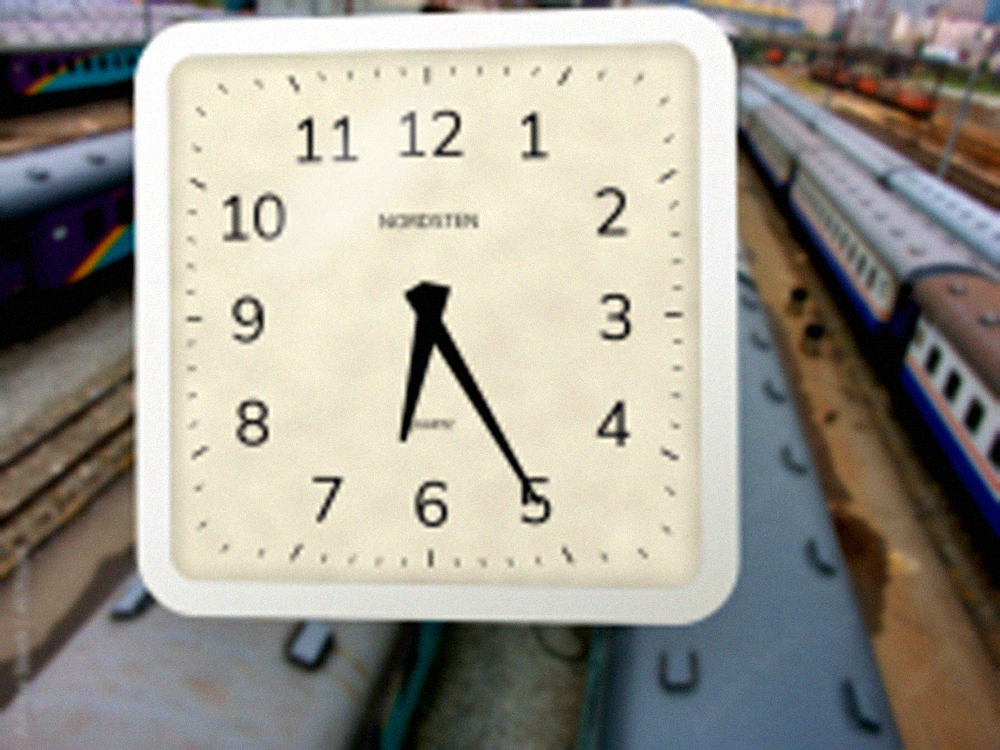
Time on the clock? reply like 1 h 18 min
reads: 6 h 25 min
